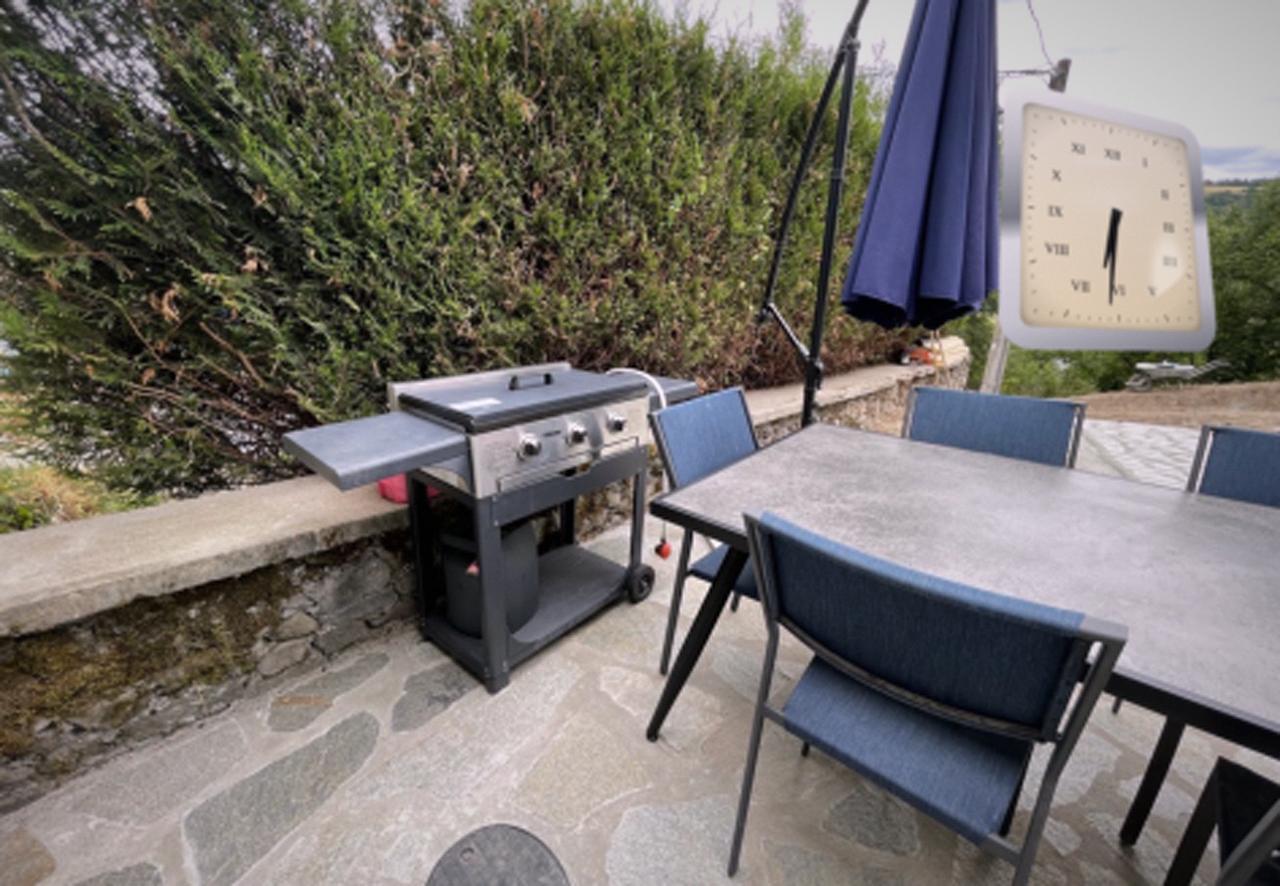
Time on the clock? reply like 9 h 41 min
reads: 6 h 31 min
